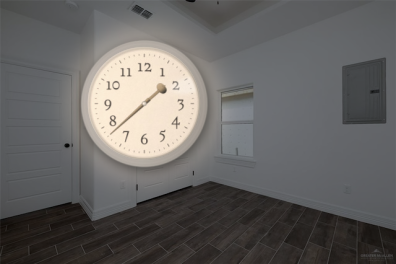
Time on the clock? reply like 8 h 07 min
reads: 1 h 38 min
